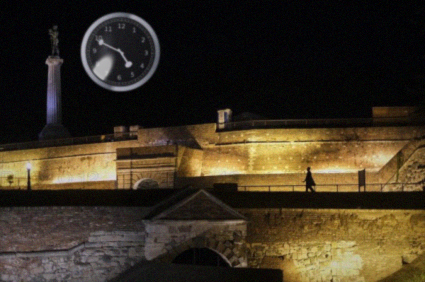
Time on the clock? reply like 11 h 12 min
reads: 4 h 49 min
